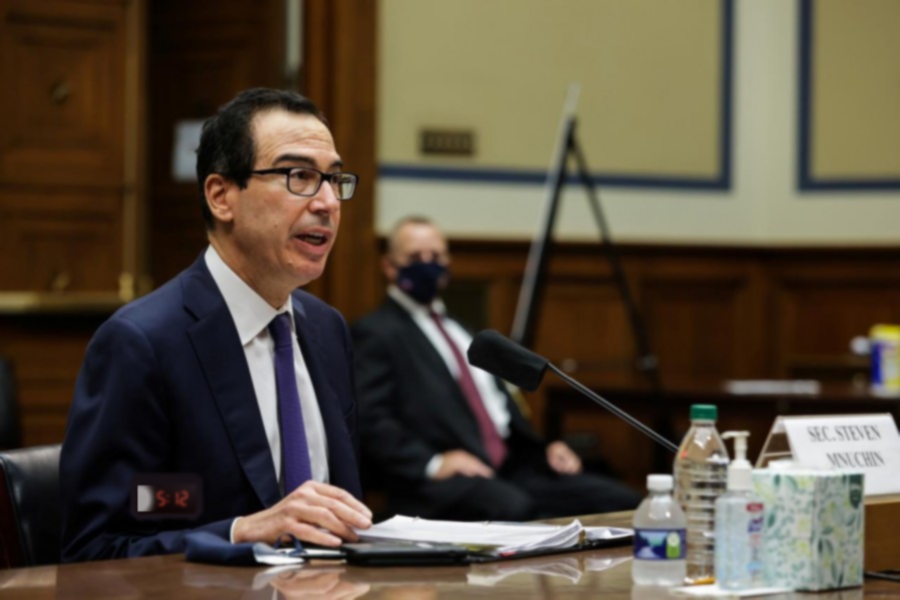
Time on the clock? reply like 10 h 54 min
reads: 5 h 12 min
